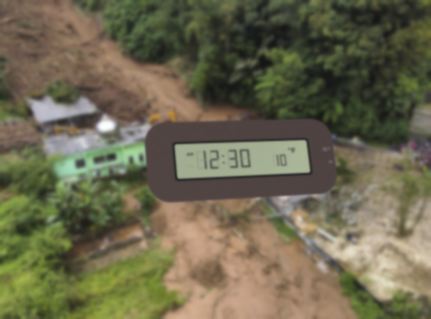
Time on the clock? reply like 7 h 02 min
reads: 12 h 30 min
